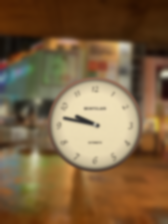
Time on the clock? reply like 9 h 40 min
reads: 9 h 47 min
